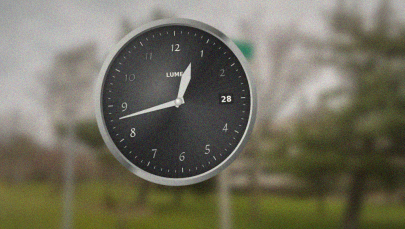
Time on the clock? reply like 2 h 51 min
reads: 12 h 43 min
